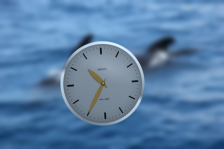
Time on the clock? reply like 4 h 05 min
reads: 10 h 35 min
